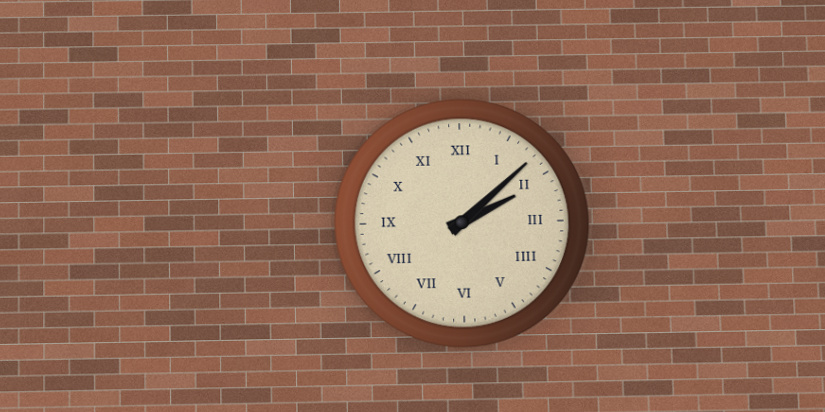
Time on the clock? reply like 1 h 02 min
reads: 2 h 08 min
